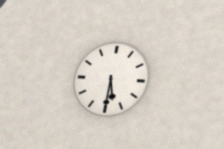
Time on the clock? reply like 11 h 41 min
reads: 5 h 30 min
